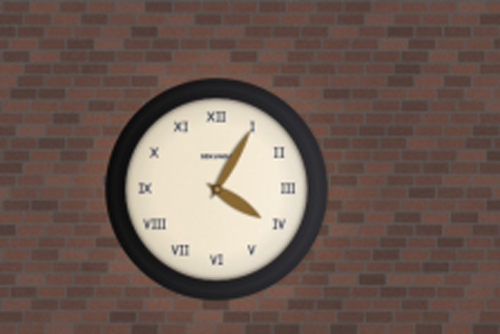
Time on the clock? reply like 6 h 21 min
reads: 4 h 05 min
